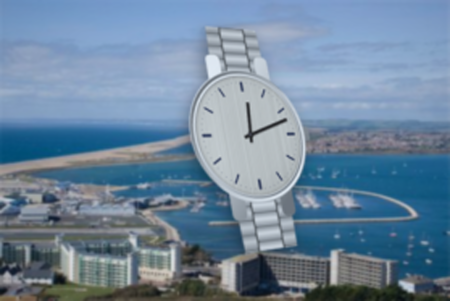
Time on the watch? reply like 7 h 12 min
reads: 12 h 12 min
